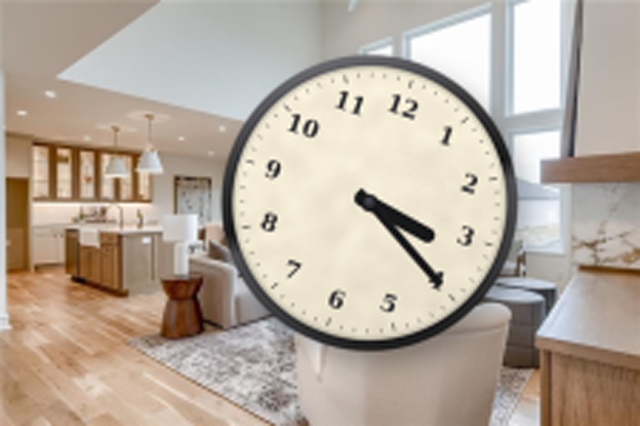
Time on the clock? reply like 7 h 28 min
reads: 3 h 20 min
